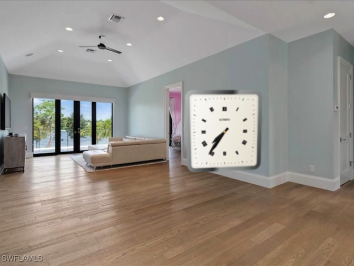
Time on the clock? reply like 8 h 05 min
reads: 7 h 36 min
